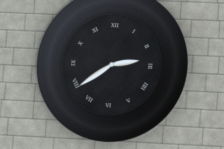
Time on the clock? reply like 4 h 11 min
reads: 2 h 39 min
